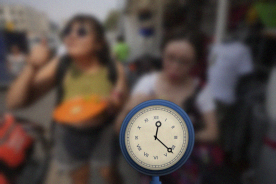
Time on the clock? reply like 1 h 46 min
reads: 12 h 22 min
